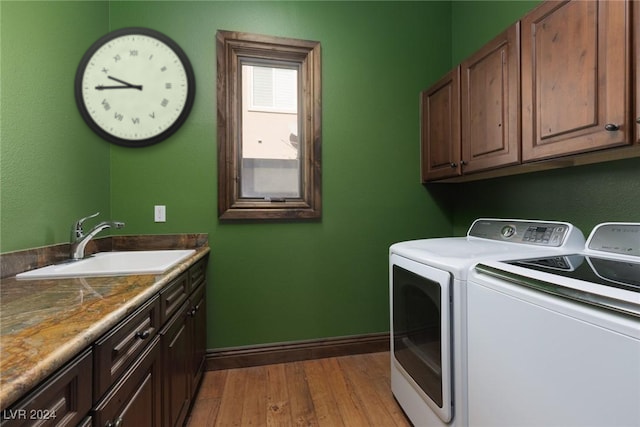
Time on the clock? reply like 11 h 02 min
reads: 9 h 45 min
